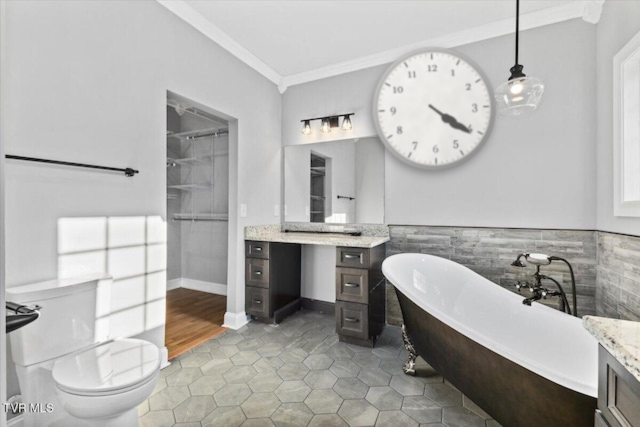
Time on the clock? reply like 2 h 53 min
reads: 4 h 21 min
